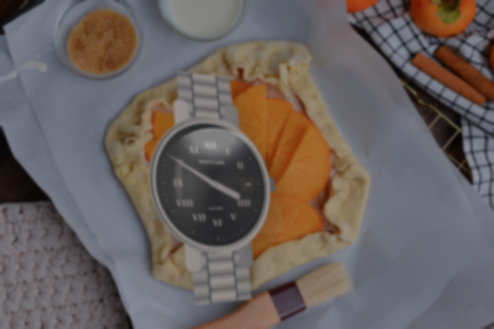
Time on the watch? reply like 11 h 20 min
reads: 3 h 50 min
